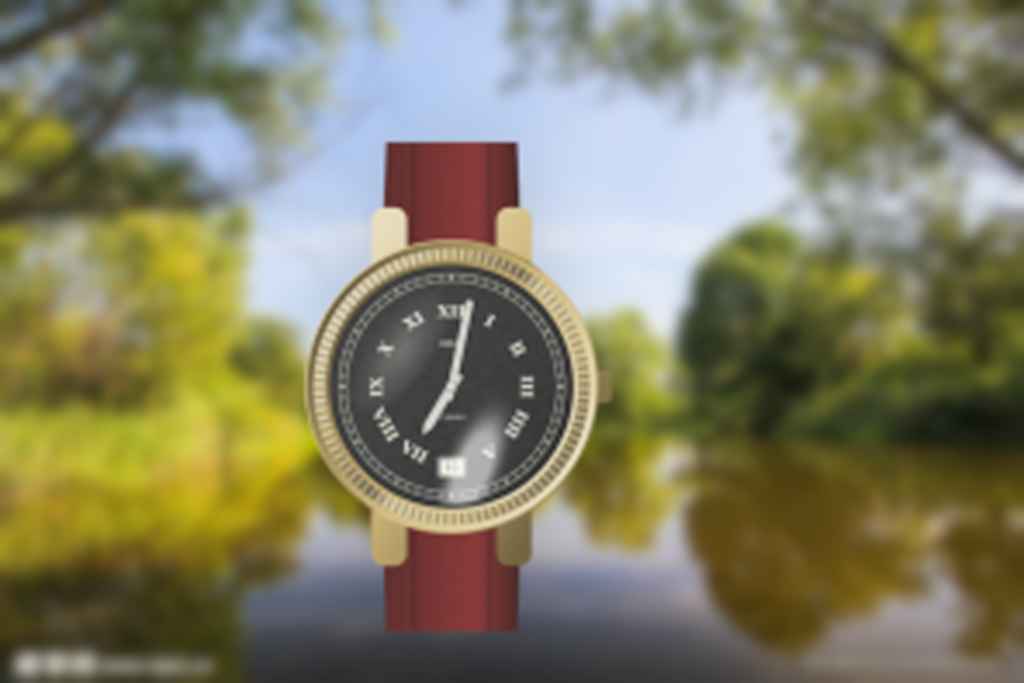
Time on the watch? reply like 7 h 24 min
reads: 7 h 02 min
